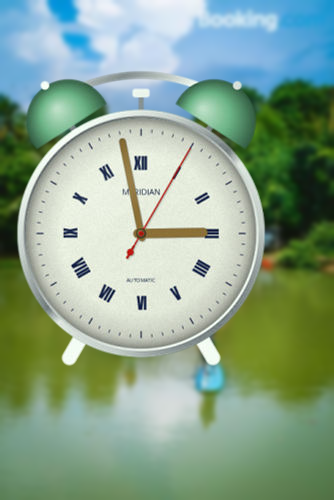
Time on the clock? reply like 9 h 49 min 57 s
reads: 2 h 58 min 05 s
